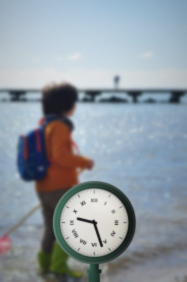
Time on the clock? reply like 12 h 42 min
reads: 9 h 27 min
